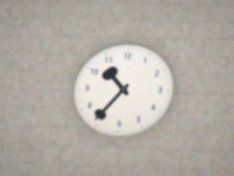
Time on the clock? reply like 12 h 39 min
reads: 10 h 36 min
